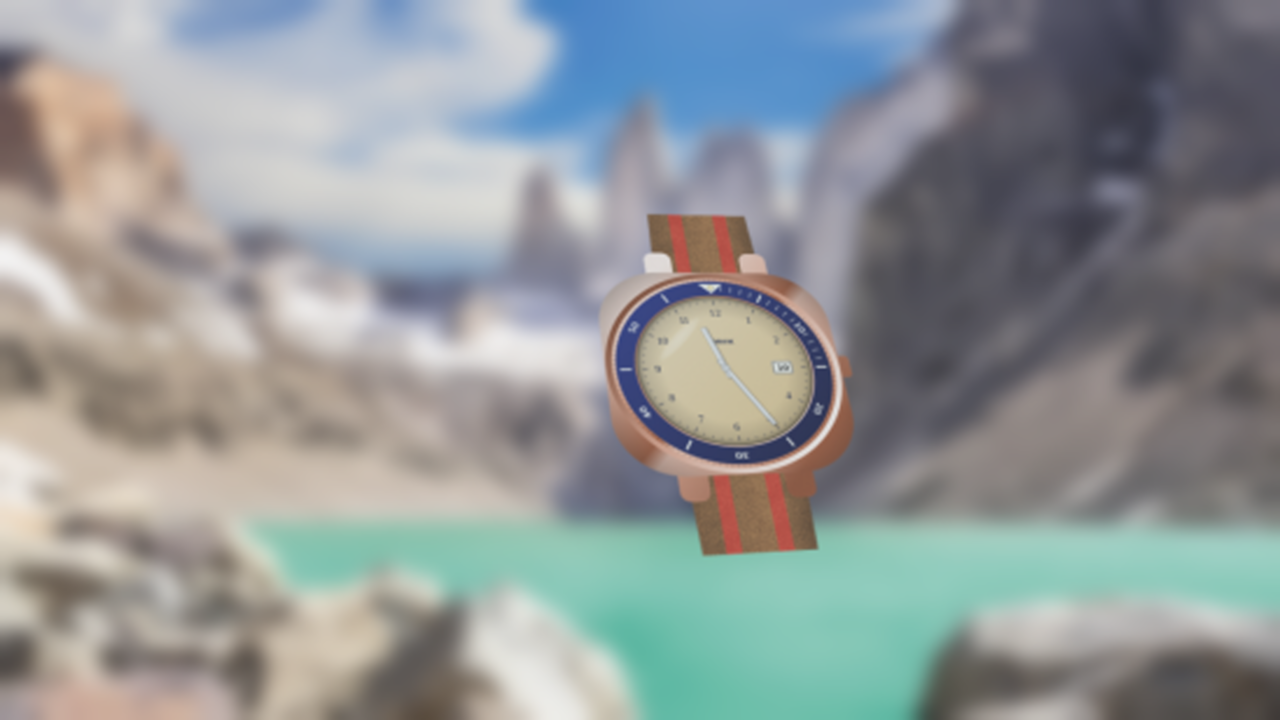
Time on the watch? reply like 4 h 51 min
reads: 11 h 25 min
